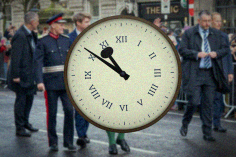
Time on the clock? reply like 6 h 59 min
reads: 10 h 51 min
